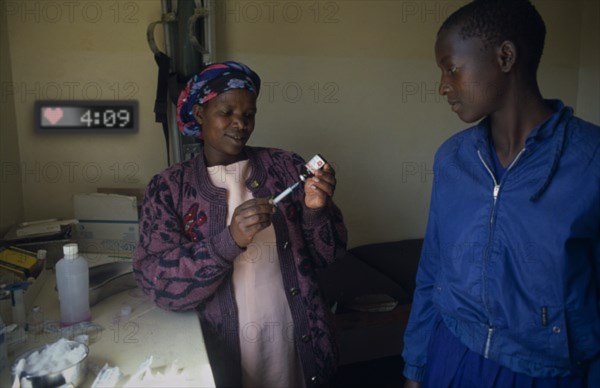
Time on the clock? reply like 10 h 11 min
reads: 4 h 09 min
